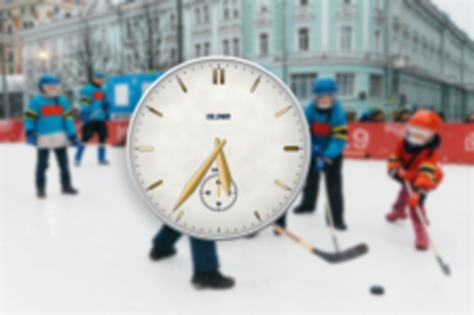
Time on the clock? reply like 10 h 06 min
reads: 5 h 36 min
